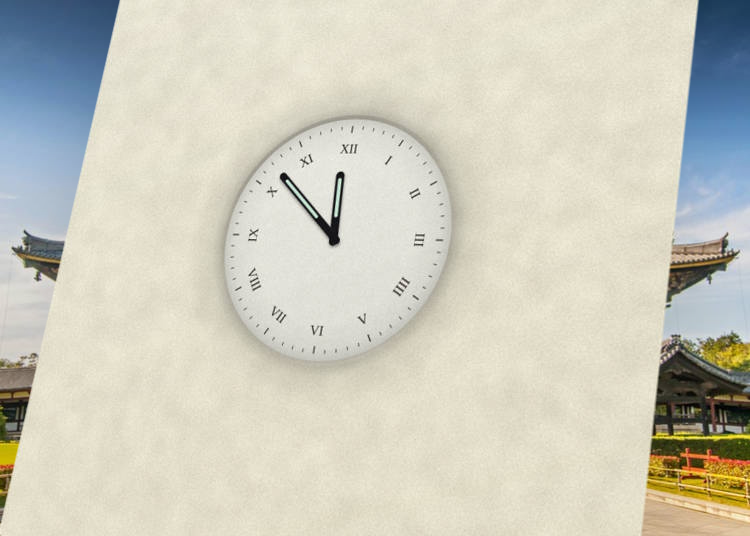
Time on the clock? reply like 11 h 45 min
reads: 11 h 52 min
